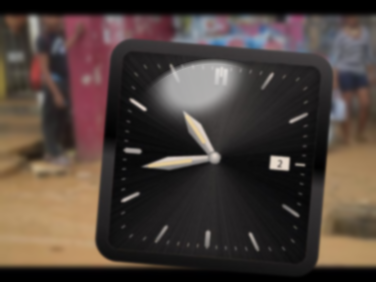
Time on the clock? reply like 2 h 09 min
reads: 10 h 43 min
